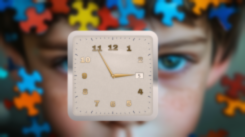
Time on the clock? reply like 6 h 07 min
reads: 2 h 55 min
